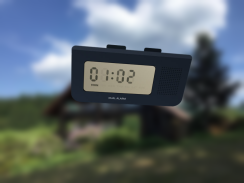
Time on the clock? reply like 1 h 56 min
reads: 1 h 02 min
